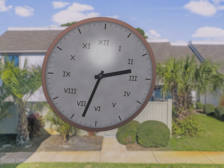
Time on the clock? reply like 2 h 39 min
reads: 2 h 33 min
